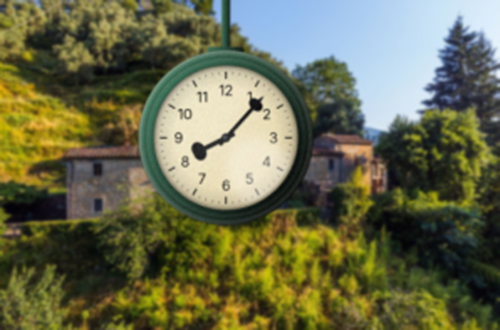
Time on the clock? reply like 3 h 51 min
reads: 8 h 07 min
